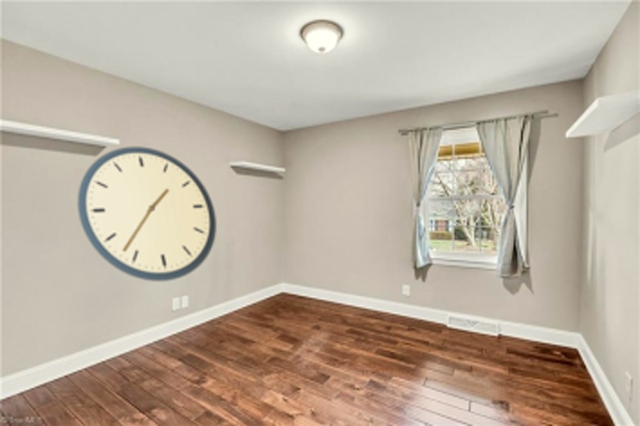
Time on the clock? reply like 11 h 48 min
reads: 1 h 37 min
